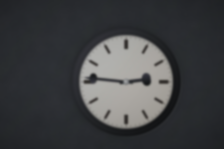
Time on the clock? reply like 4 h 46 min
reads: 2 h 46 min
